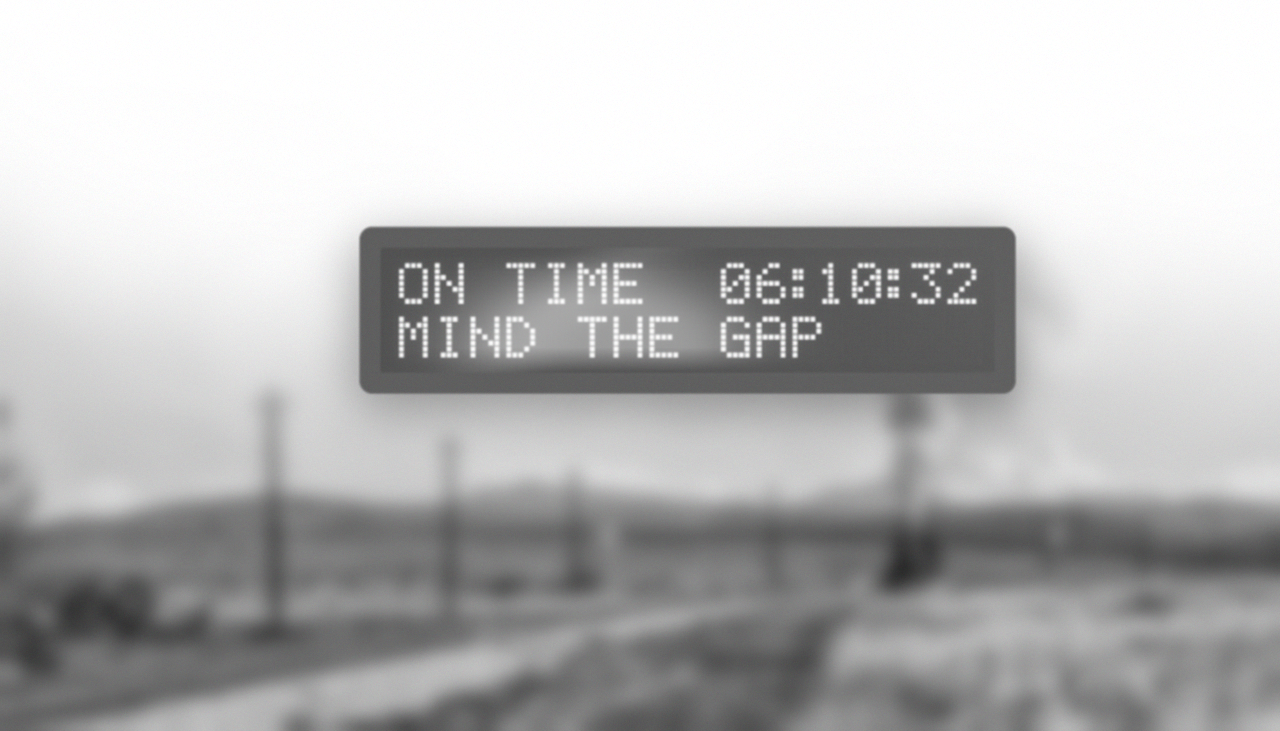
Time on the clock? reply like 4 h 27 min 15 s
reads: 6 h 10 min 32 s
